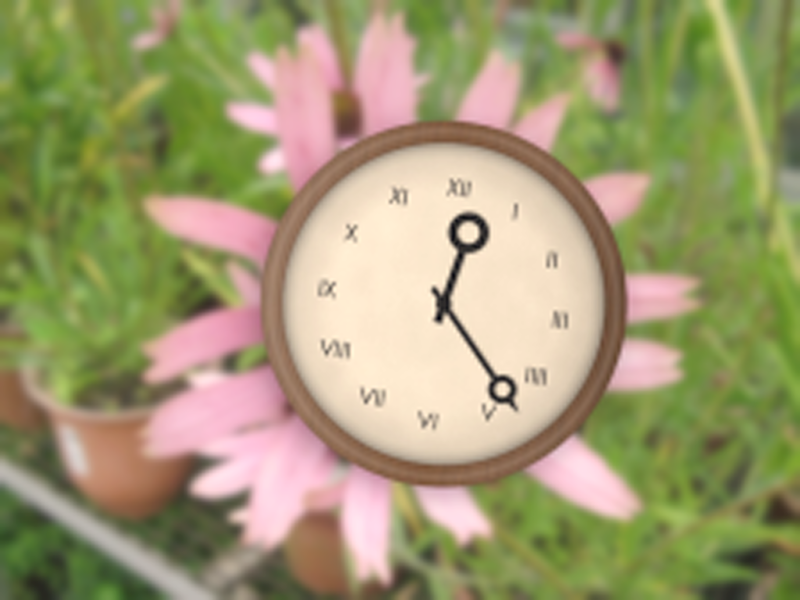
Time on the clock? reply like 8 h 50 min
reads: 12 h 23 min
